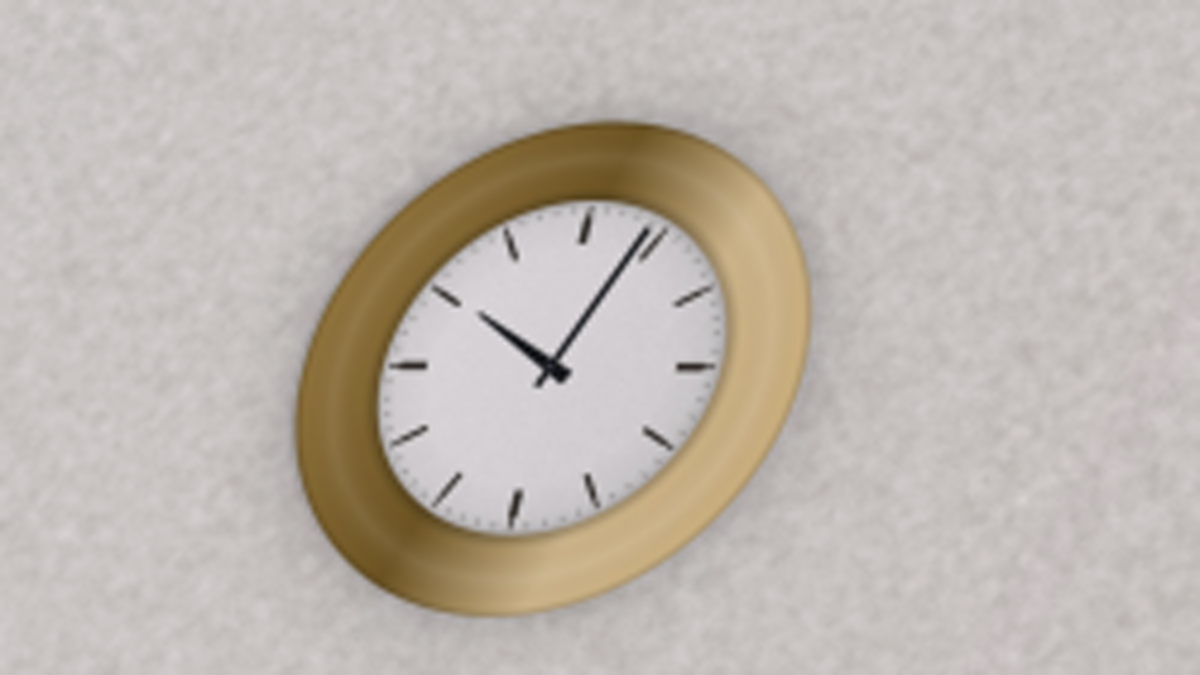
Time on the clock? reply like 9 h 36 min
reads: 10 h 04 min
